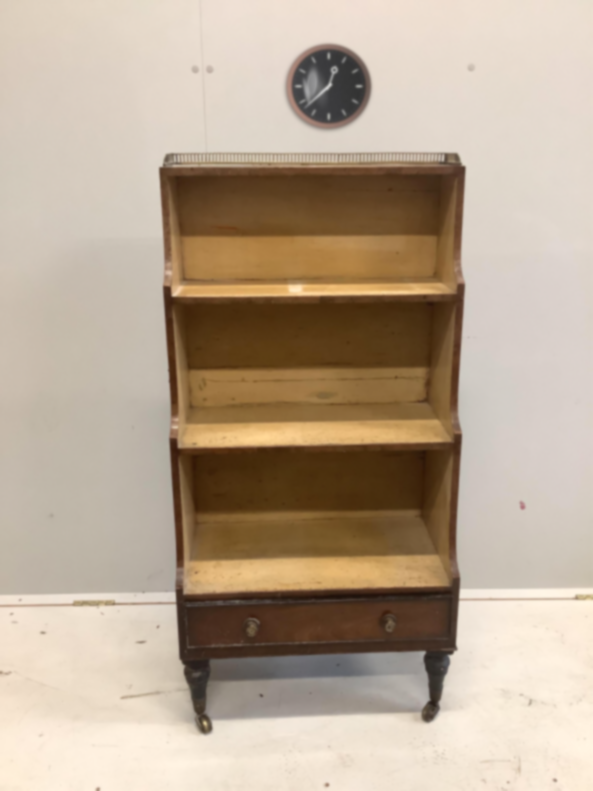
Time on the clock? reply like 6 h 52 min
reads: 12 h 38 min
